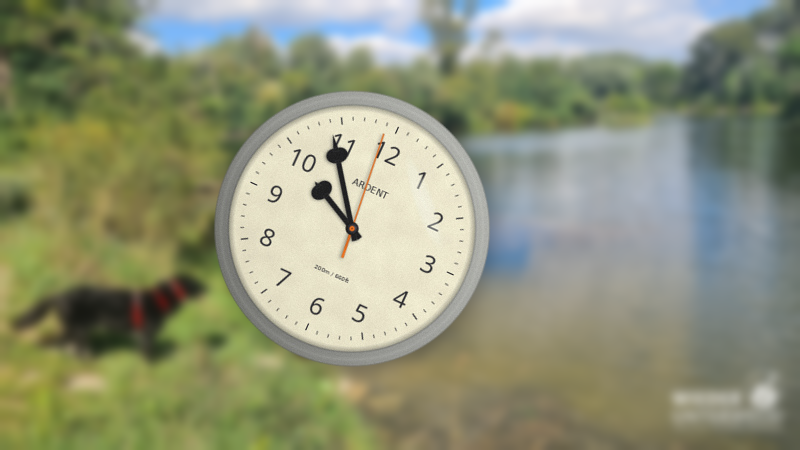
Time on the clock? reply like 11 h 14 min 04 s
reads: 9 h 53 min 59 s
